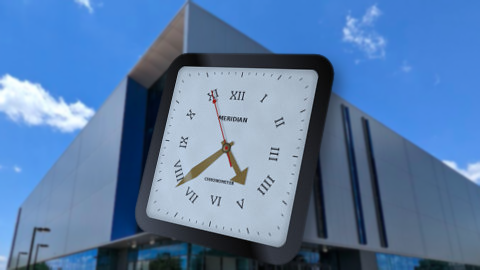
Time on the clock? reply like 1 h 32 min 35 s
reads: 4 h 37 min 55 s
